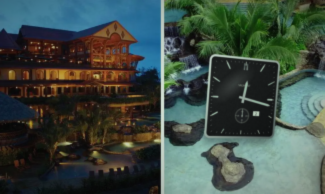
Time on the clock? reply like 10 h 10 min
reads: 12 h 17 min
